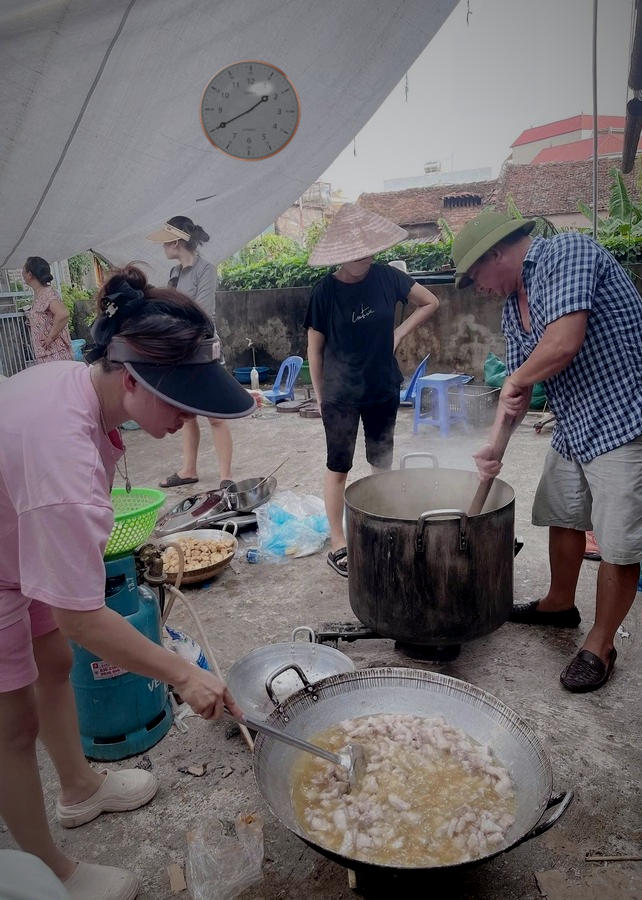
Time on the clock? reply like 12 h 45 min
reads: 1 h 40 min
